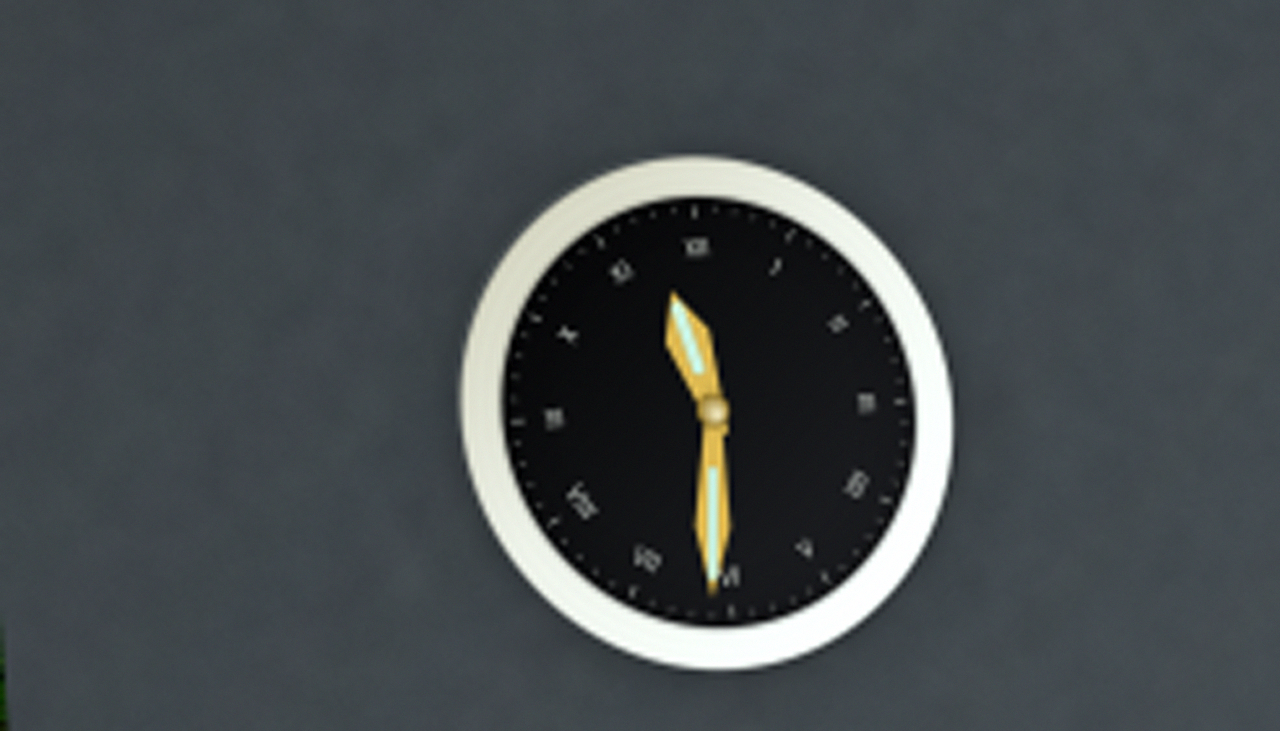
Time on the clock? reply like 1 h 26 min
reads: 11 h 31 min
